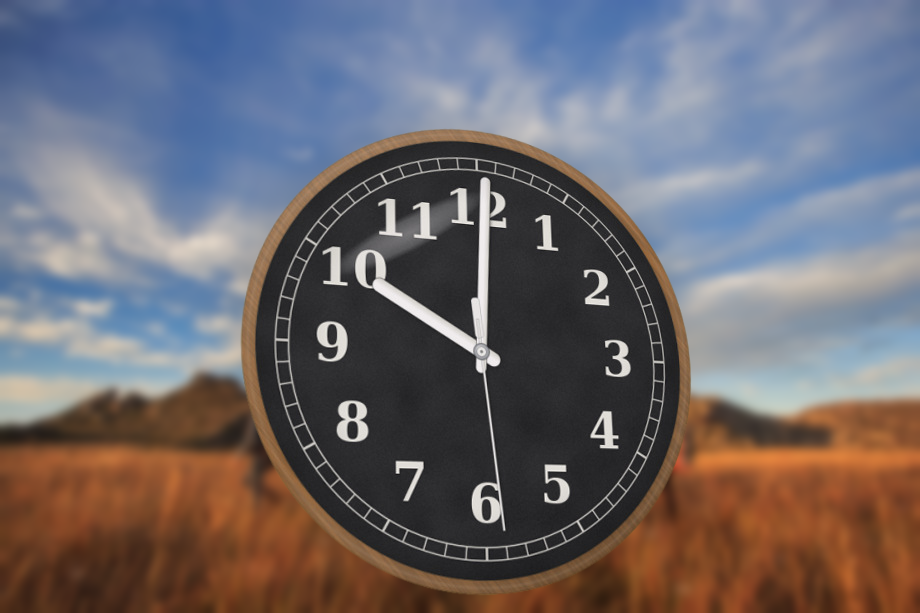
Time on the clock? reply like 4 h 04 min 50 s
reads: 10 h 00 min 29 s
